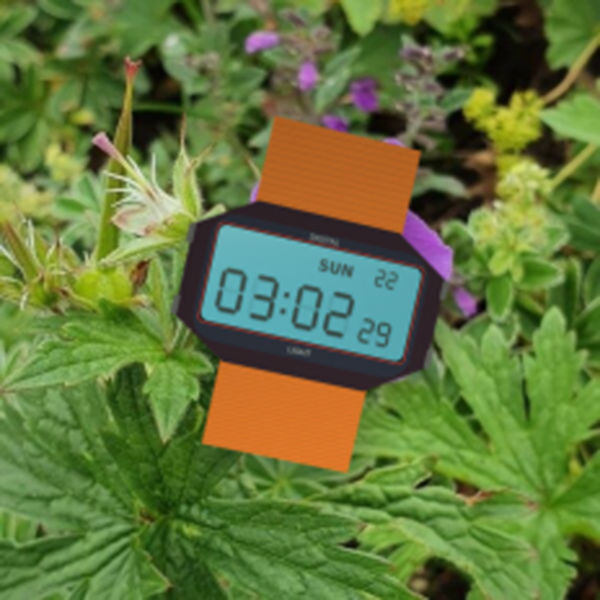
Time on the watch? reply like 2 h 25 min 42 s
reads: 3 h 02 min 29 s
